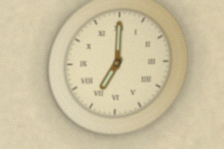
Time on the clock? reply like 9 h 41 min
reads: 7 h 00 min
